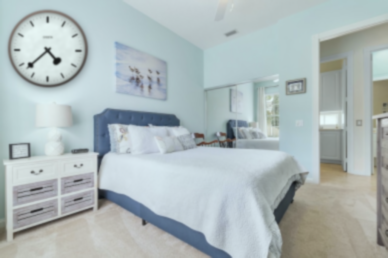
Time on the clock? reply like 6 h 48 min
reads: 4 h 38 min
